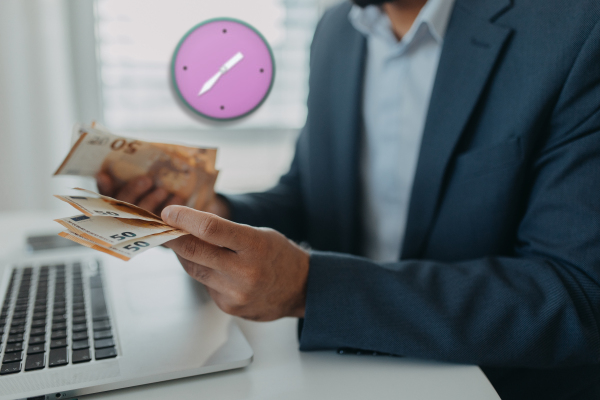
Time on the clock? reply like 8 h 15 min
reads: 1 h 37 min
